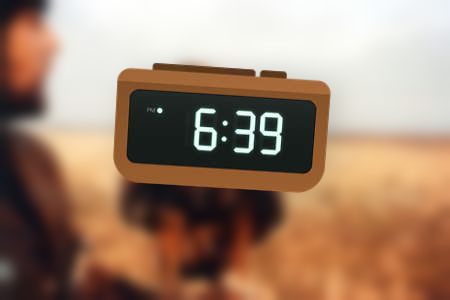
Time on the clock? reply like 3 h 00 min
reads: 6 h 39 min
